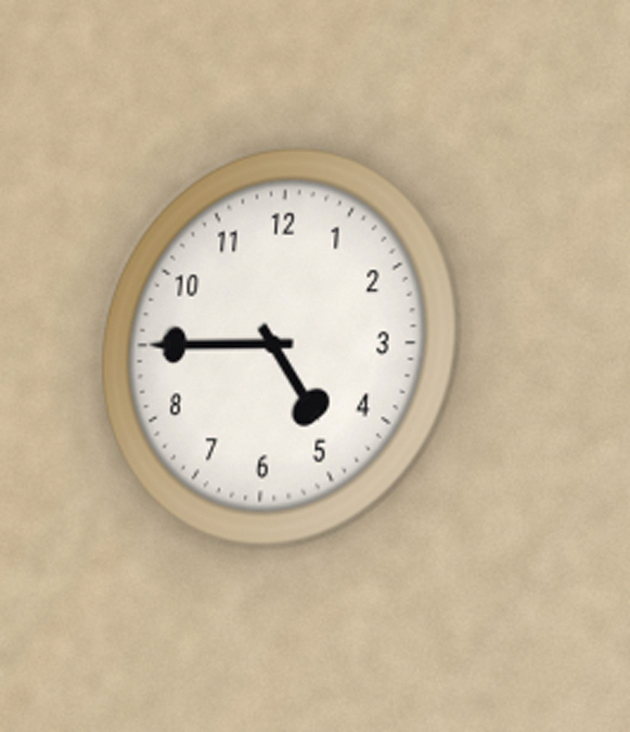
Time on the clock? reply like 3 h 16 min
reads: 4 h 45 min
